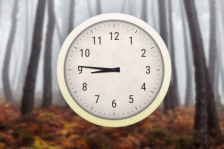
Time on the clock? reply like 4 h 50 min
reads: 8 h 46 min
